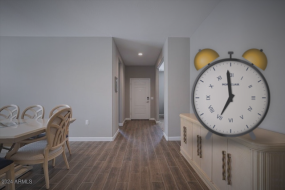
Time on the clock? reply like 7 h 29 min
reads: 6 h 59 min
